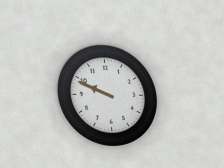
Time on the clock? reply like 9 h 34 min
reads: 9 h 49 min
